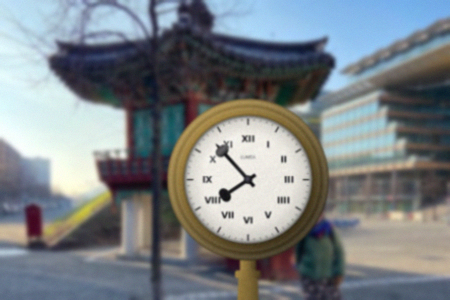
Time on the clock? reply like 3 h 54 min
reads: 7 h 53 min
